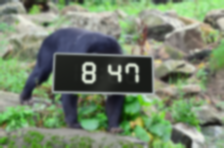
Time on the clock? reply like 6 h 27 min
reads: 8 h 47 min
